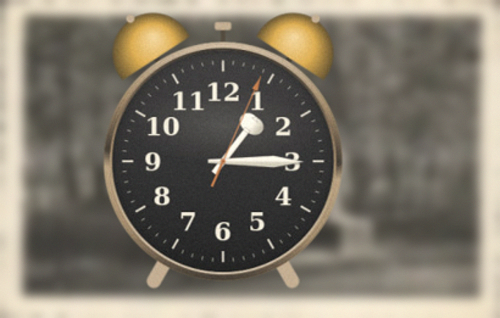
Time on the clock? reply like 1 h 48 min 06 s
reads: 1 h 15 min 04 s
